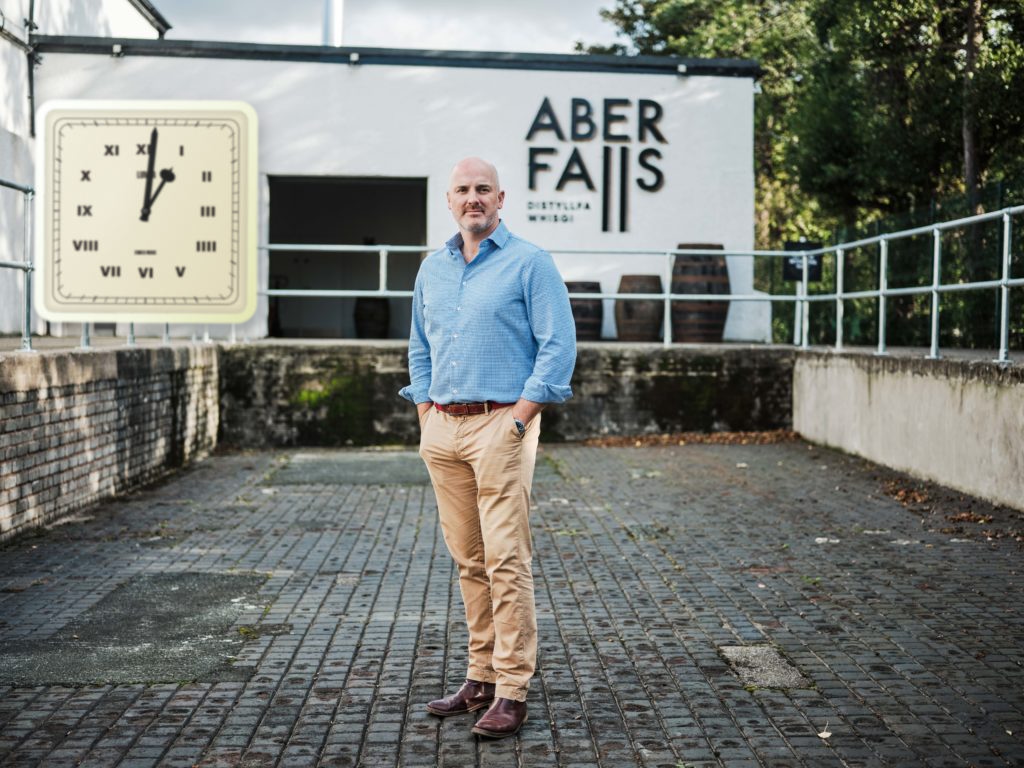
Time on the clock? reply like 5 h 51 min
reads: 1 h 01 min
